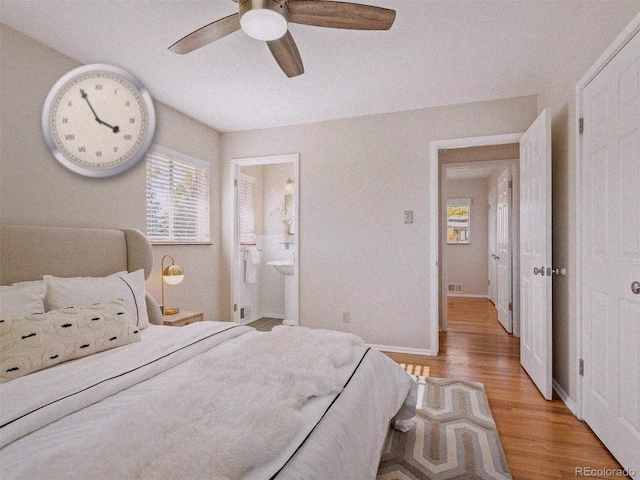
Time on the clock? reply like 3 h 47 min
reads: 3 h 55 min
